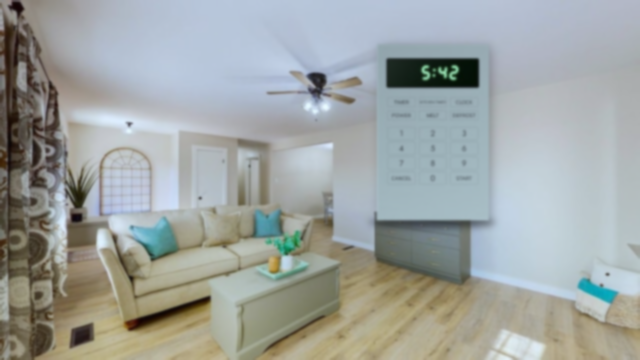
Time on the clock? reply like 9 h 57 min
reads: 5 h 42 min
